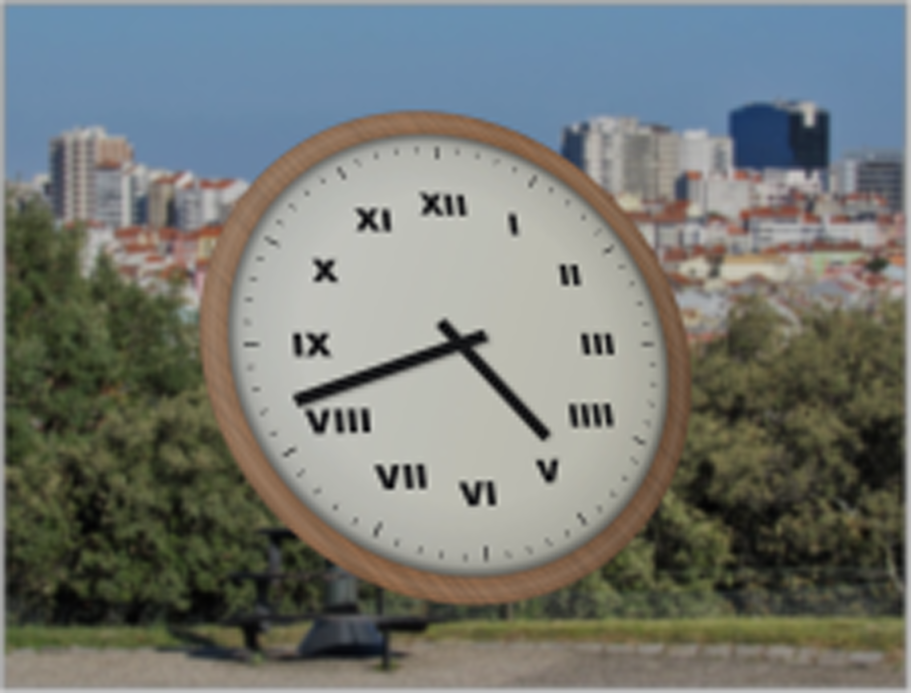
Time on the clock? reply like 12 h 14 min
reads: 4 h 42 min
